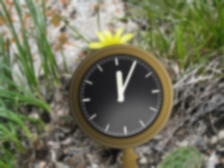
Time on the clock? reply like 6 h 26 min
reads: 12 h 05 min
